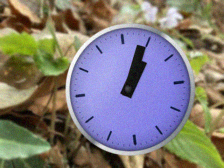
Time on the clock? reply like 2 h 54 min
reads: 1 h 04 min
